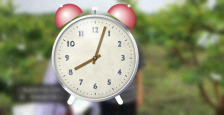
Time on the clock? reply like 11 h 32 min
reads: 8 h 03 min
